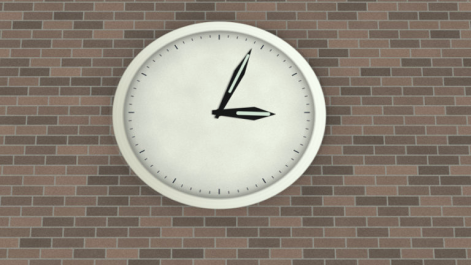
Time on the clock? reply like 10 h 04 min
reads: 3 h 04 min
